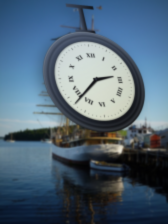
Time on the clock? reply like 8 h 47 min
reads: 2 h 38 min
